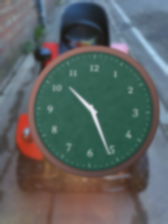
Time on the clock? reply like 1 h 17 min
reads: 10 h 26 min
